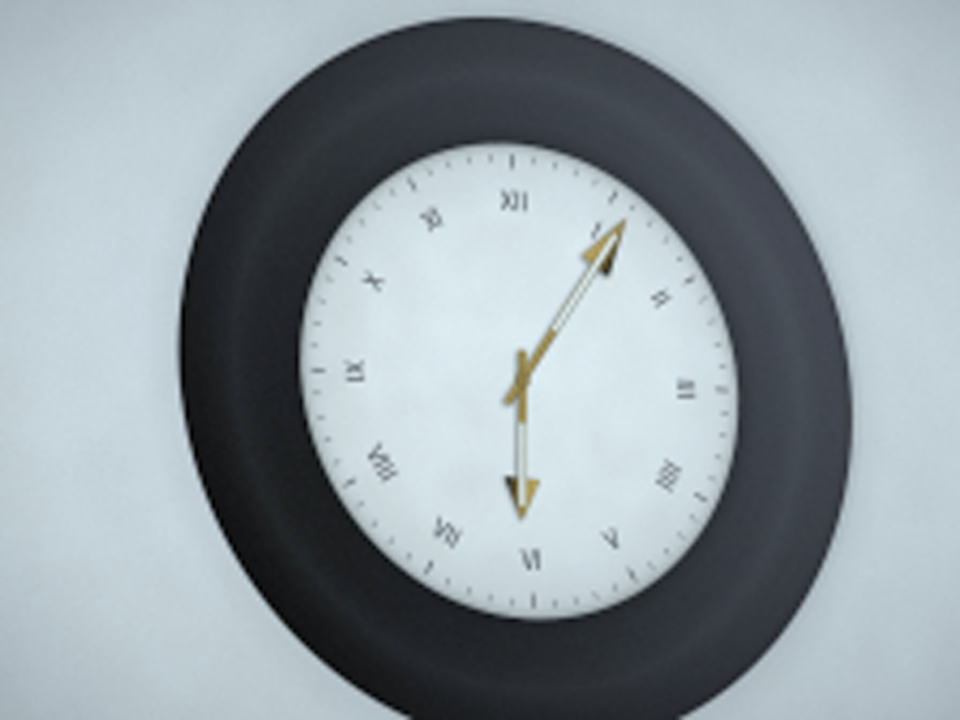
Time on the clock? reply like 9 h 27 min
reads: 6 h 06 min
